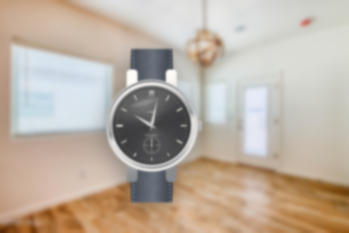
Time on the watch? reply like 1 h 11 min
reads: 10 h 02 min
